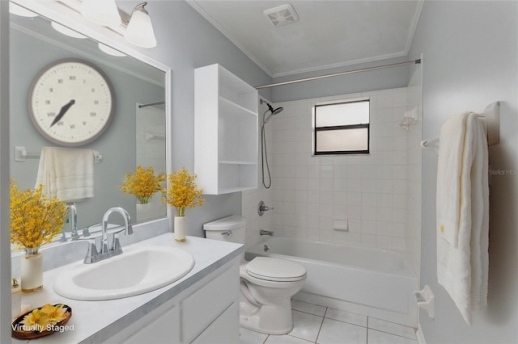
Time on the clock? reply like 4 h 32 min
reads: 7 h 37 min
